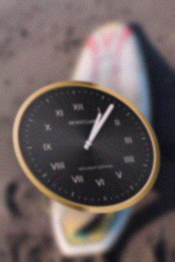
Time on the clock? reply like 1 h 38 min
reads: 1 h 07 min
